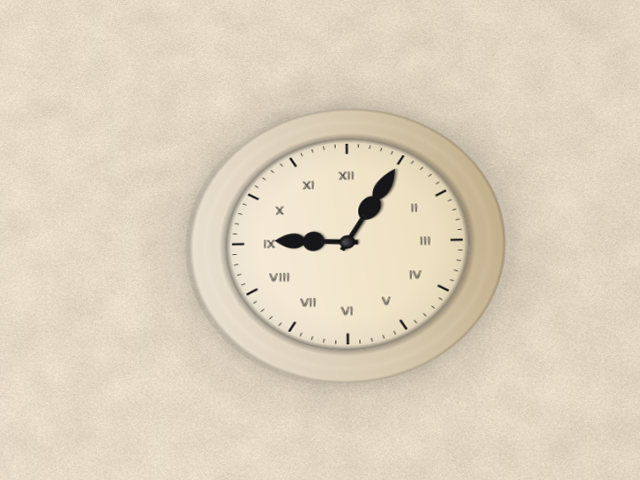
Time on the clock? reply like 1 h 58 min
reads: 9 h 05 min
